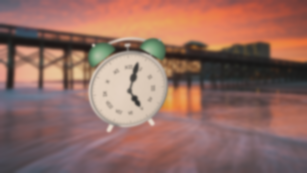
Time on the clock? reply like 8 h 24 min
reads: 5 h 03 min
